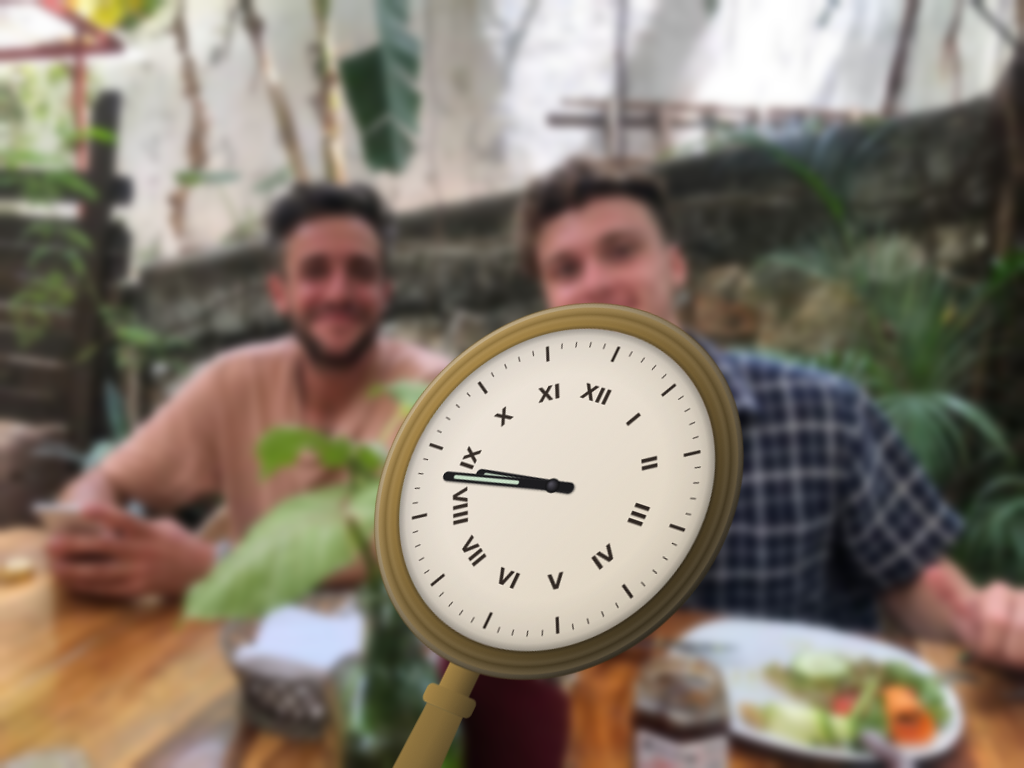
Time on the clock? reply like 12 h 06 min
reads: 8 h 43 min
